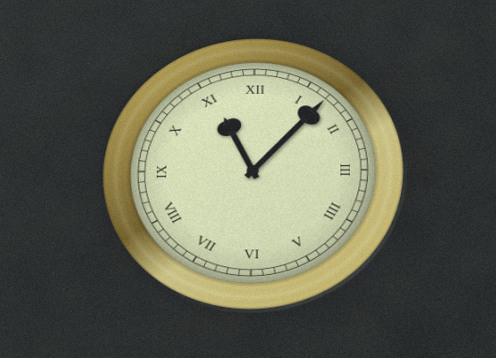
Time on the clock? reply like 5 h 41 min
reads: 11 h 07 min
